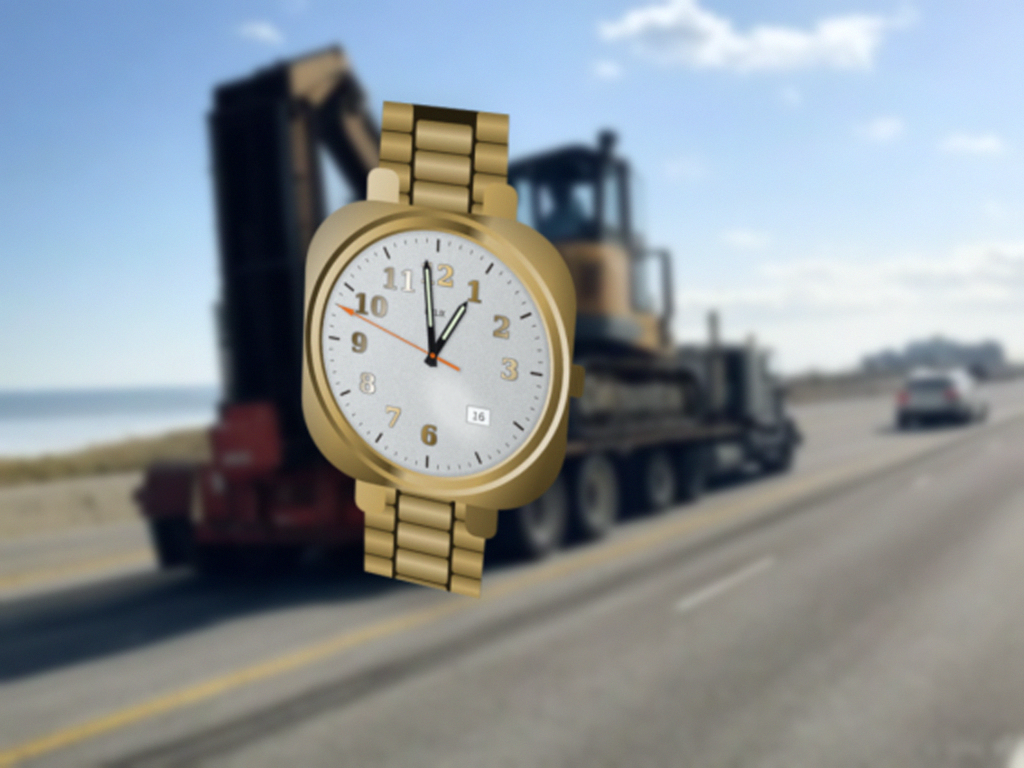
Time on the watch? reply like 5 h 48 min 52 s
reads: 12 h 58 min 48 s
